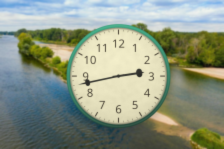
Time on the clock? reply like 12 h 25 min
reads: 2 h 43 min
